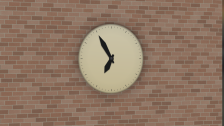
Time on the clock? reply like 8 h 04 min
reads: 6 h 55 min
